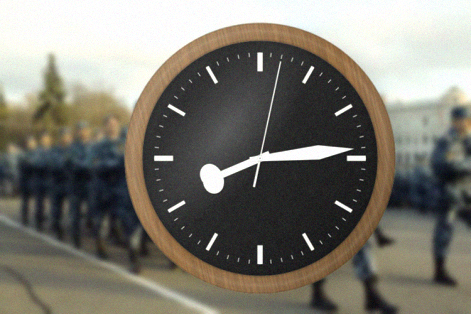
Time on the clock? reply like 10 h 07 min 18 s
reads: 8 h 14 min 02 s
